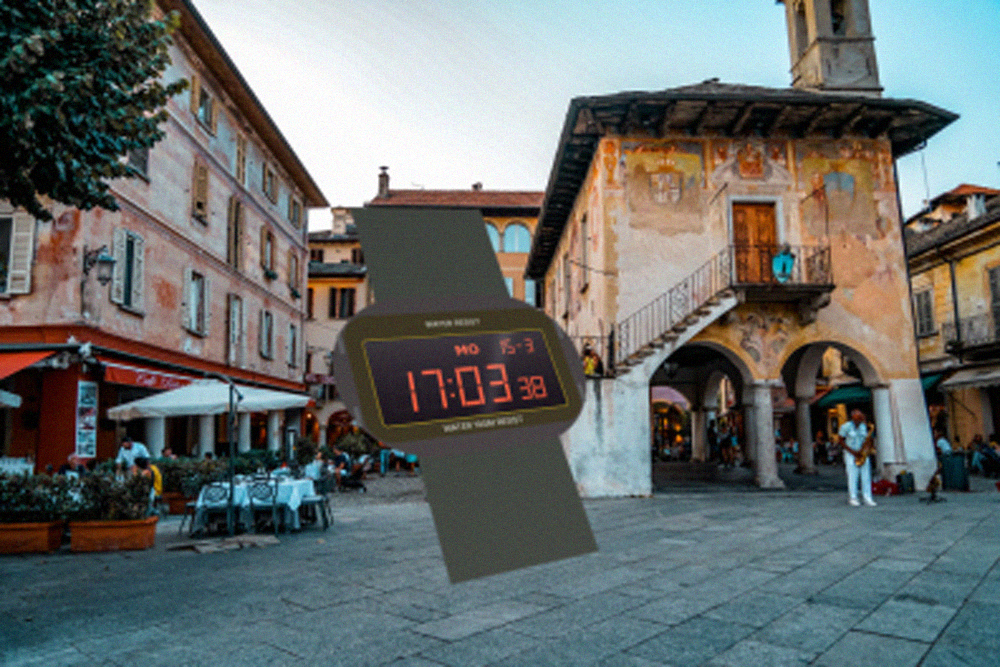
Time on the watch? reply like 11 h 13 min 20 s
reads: 17 h 03 min 38 s
